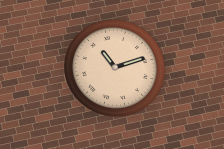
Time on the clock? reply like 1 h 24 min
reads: 11 h 14 min
